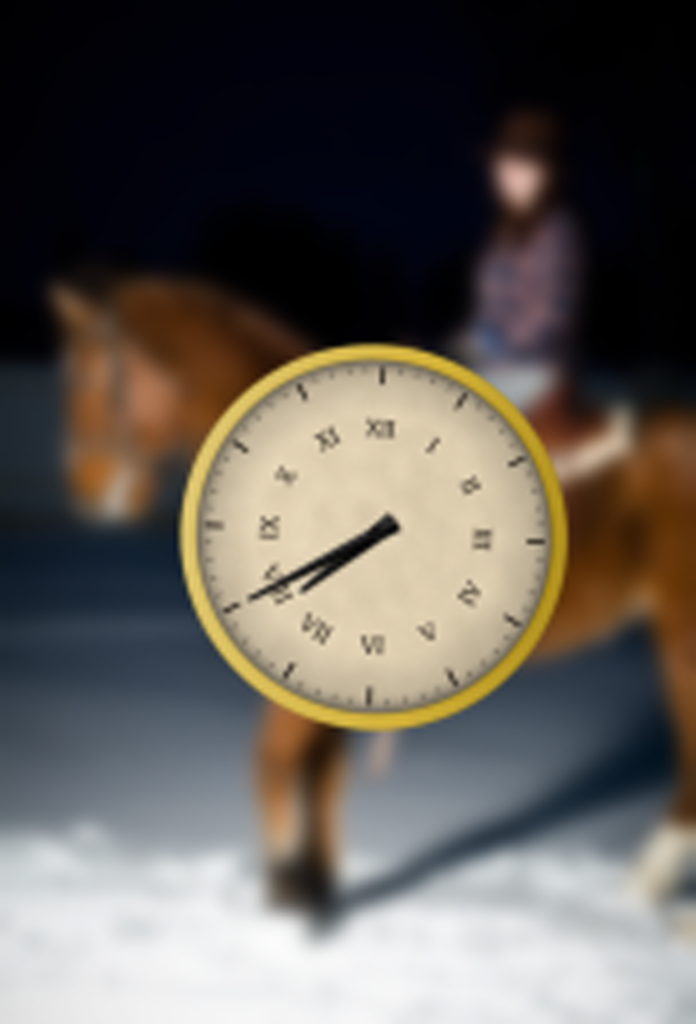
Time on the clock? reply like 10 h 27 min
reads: 7 h 40 min
